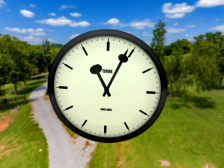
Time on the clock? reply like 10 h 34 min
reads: 11 h 04 min
